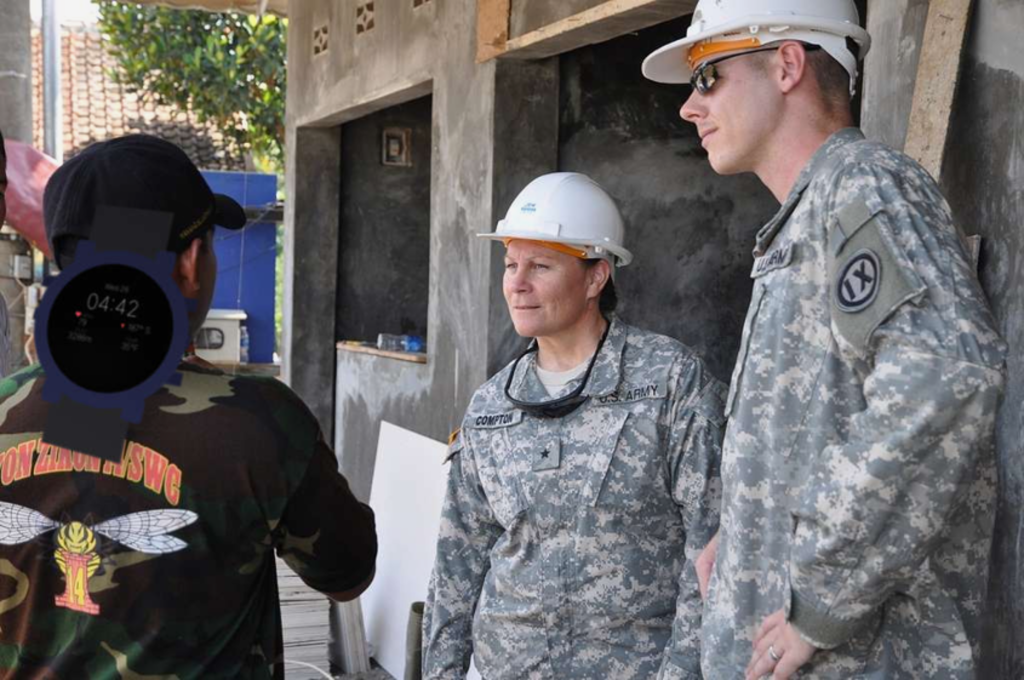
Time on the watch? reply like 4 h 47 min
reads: 4 h 42 min
